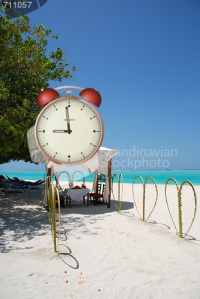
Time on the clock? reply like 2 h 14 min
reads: 8 h 59 min
